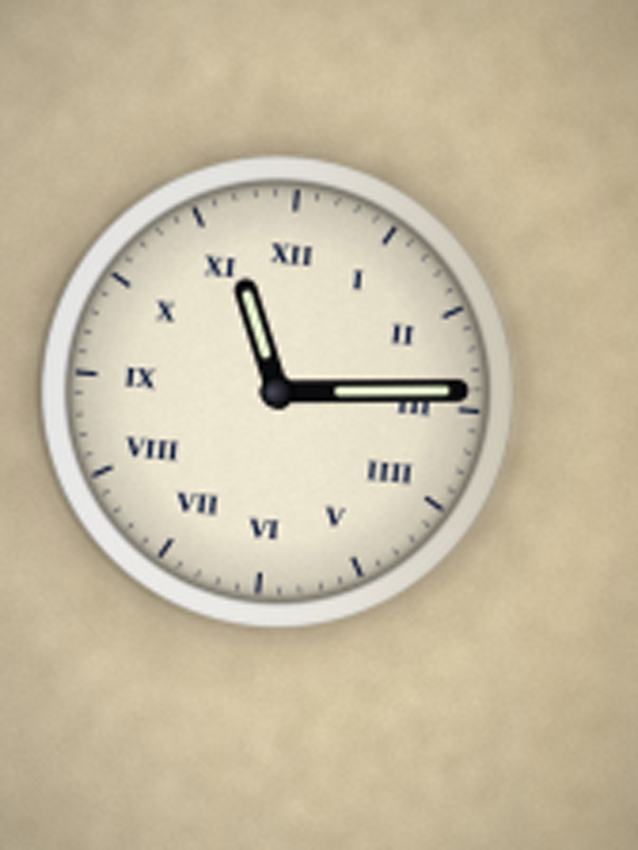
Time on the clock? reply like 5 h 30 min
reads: 11 h 14 min
